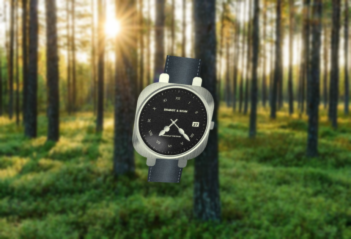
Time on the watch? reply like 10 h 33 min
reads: 7 h 22 min
